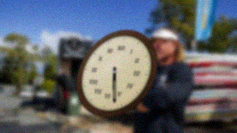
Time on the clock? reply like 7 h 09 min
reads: 5 h 27 min
